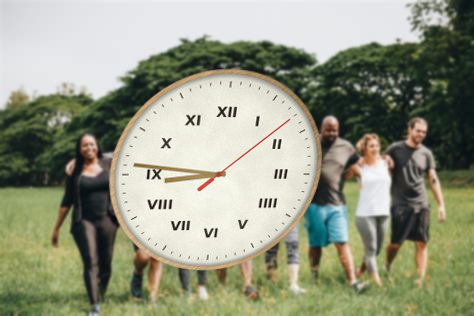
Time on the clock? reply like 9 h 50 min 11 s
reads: 8 h 46 min 08 s
